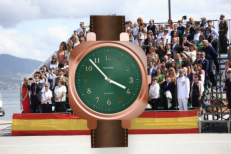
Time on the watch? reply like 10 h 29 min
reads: 3 h 53 min
